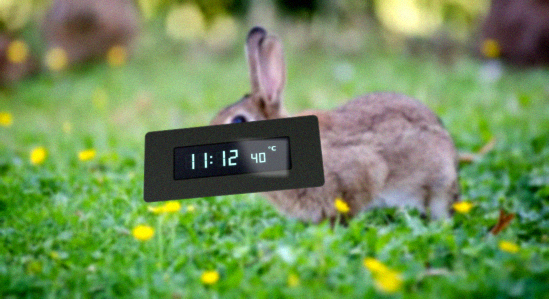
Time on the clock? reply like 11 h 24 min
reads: 11 h 12 min
